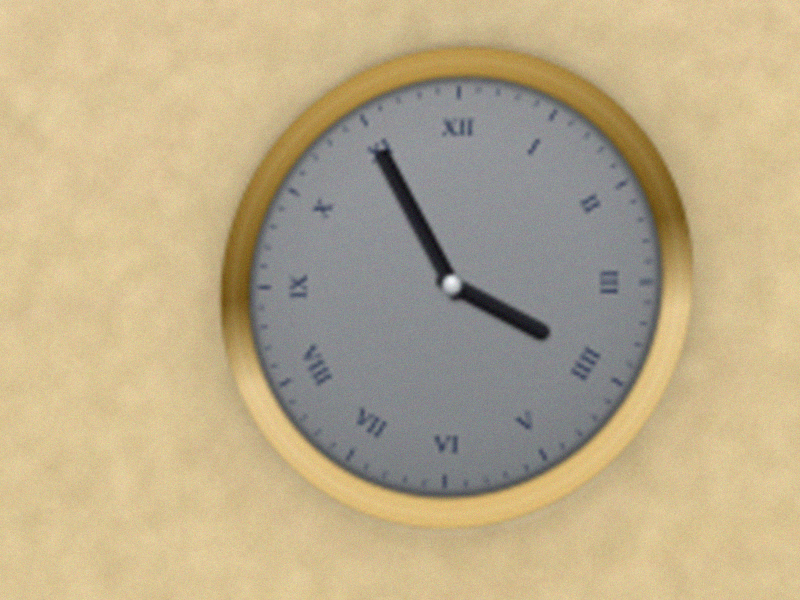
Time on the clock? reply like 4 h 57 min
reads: 3 h 55 min
